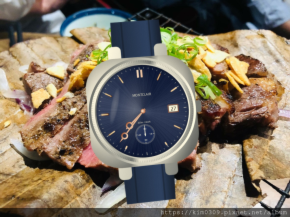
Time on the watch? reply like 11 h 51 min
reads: 7 h 37 min
